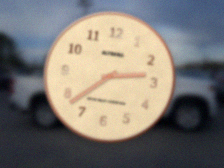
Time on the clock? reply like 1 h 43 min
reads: 2 h 38 min
